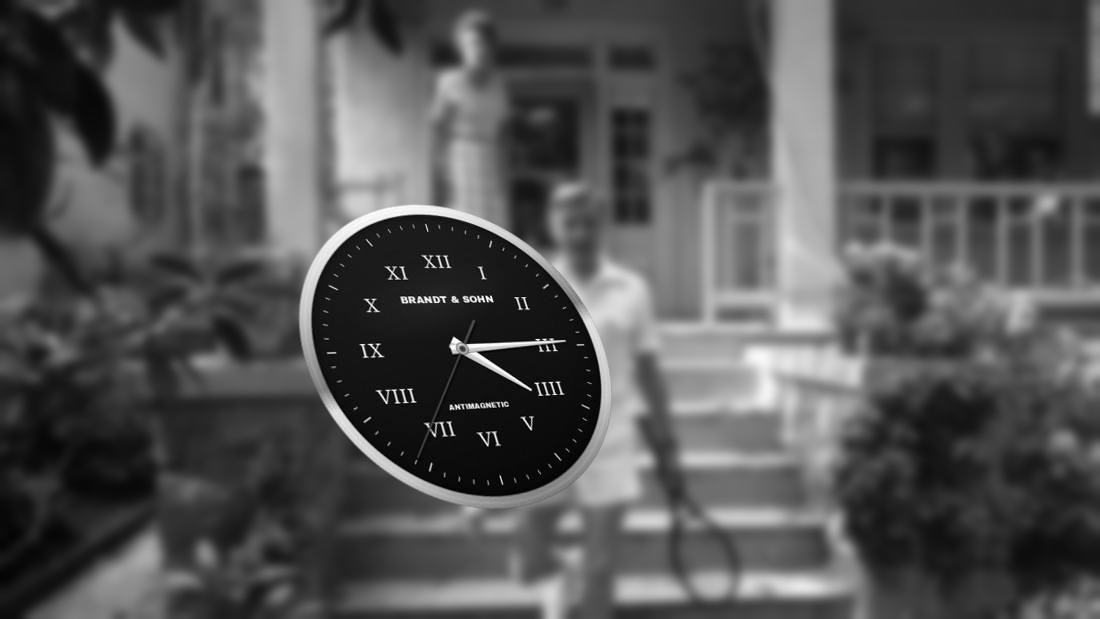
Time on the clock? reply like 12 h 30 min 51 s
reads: 4 h 14 min 36 s
